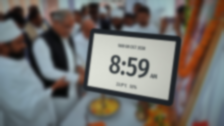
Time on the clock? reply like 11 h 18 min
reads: 8 h 59 min
